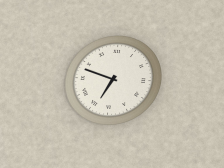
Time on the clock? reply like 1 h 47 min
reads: 6 h 48 min
